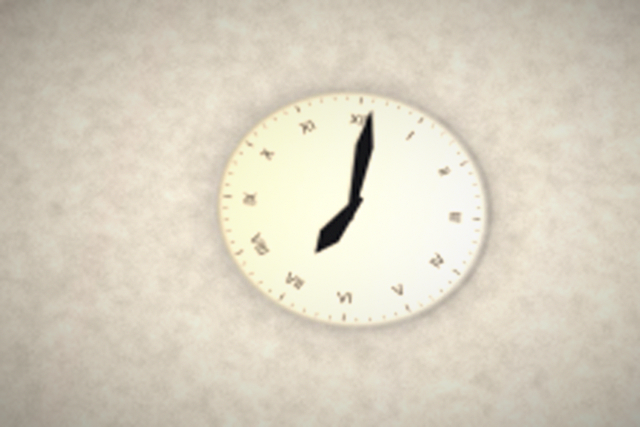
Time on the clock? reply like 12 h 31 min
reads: 7 h 01 min
